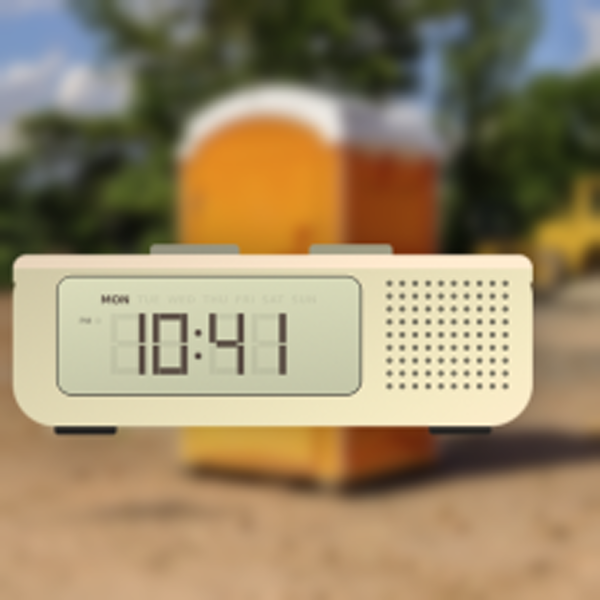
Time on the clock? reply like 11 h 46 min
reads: 10 h 41 min
